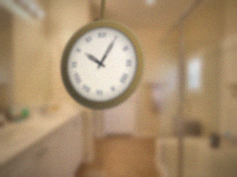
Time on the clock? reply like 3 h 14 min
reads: 10 h 05 min
